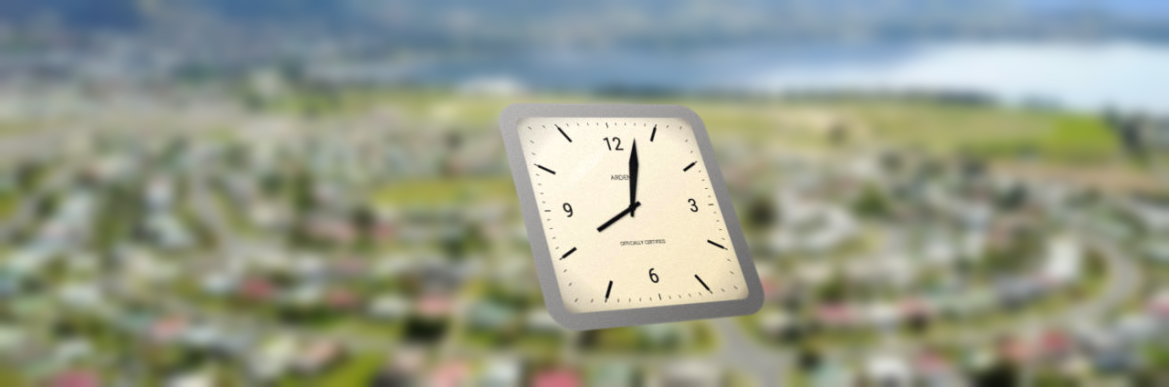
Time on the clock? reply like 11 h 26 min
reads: 8 h 03 min
